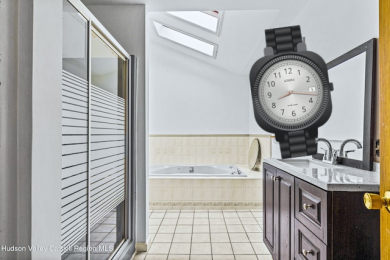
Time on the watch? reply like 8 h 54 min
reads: 8 h 17 min
